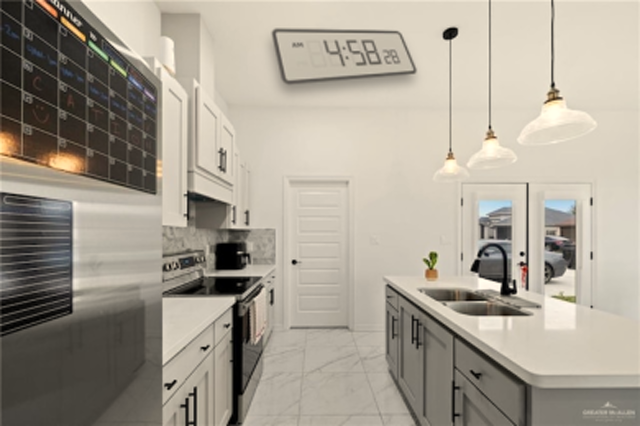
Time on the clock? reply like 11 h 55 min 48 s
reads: 4 h 58 min 28 s
